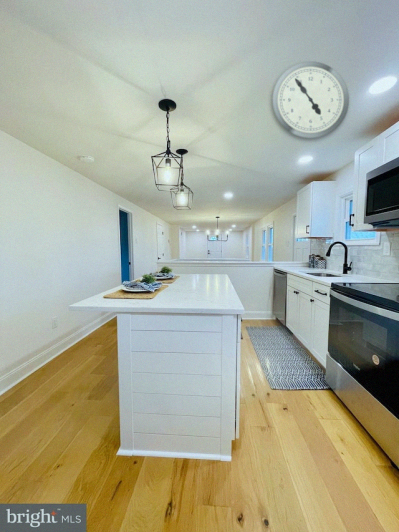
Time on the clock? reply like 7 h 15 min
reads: 4 h 54 min
